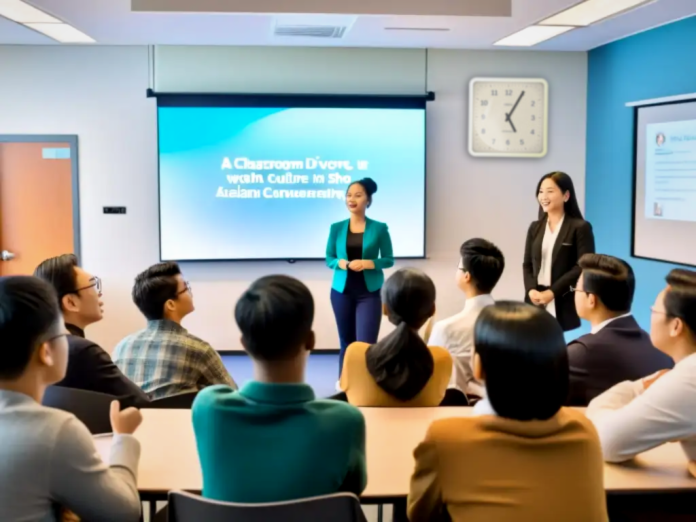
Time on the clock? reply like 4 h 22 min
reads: 5 h 05 min
